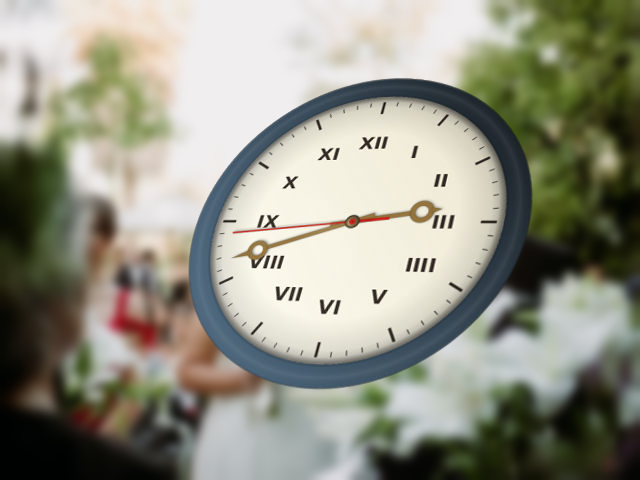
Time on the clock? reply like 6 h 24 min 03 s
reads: 2 h 41 min 44 s
